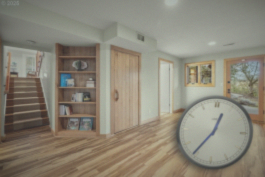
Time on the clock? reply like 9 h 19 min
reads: 12 h 36 min
